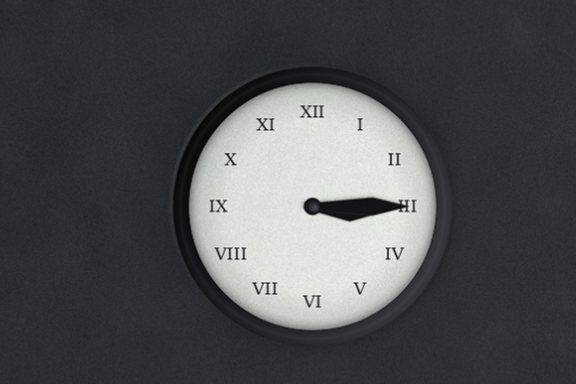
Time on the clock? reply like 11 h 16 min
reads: 3 h 15 min
